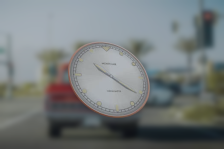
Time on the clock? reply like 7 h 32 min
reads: 10 h 21 min
